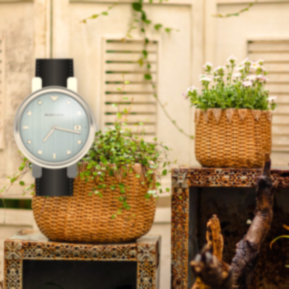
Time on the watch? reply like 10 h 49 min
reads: 7 h 17 min
